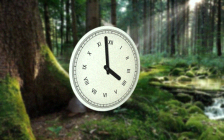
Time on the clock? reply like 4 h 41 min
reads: 3 h 58 min
